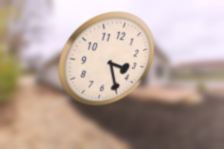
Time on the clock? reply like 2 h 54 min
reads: 3 h 25 min
